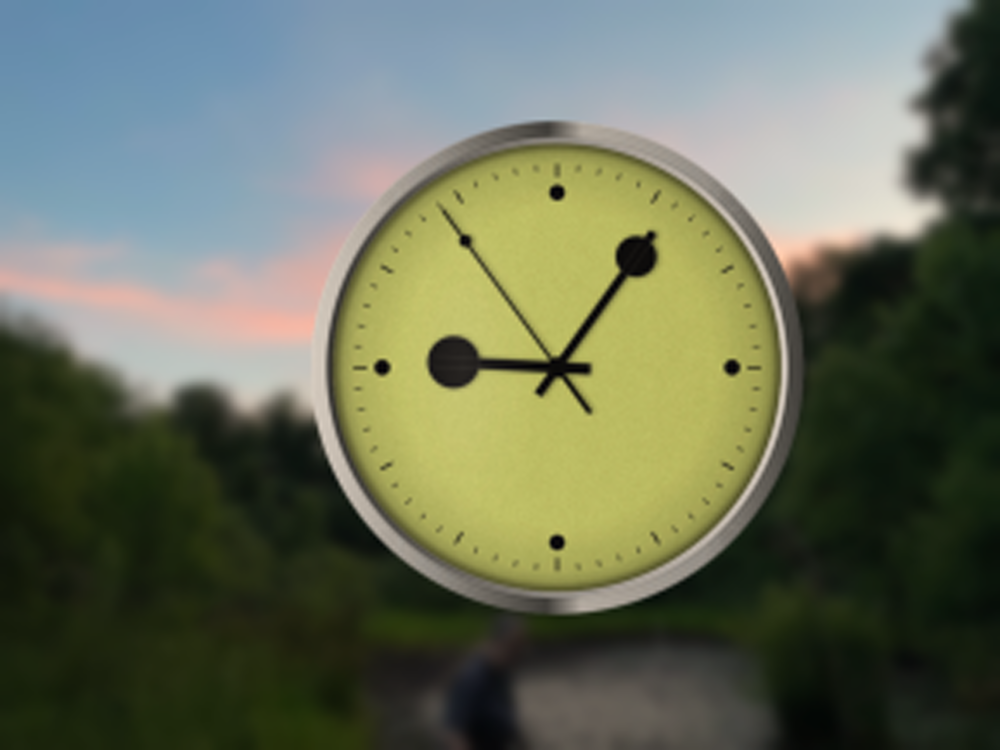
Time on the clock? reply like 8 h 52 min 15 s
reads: 9 h 05 min 54 s
